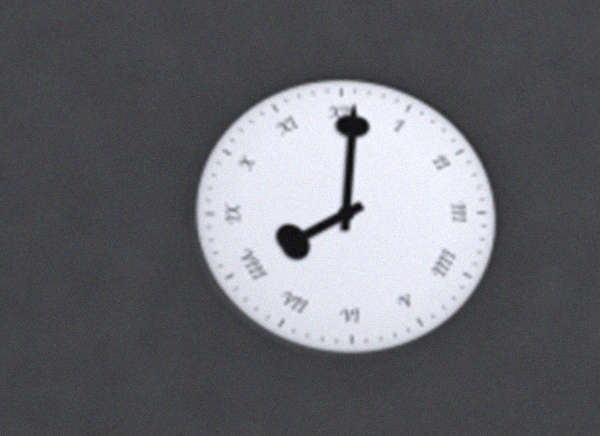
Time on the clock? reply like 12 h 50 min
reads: 8 h 01 min
